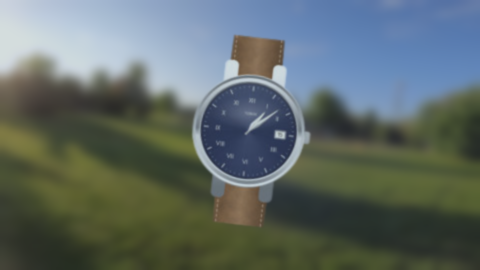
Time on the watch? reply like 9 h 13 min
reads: 1 h 08 min
